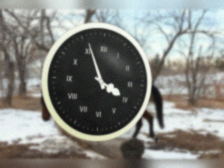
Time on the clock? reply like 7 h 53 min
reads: 3 h 56 min
